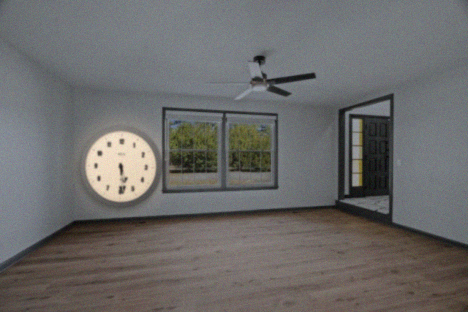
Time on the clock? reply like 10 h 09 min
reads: 5 h 29 min
